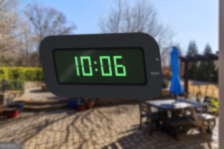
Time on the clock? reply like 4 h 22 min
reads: 10 h 06 min
